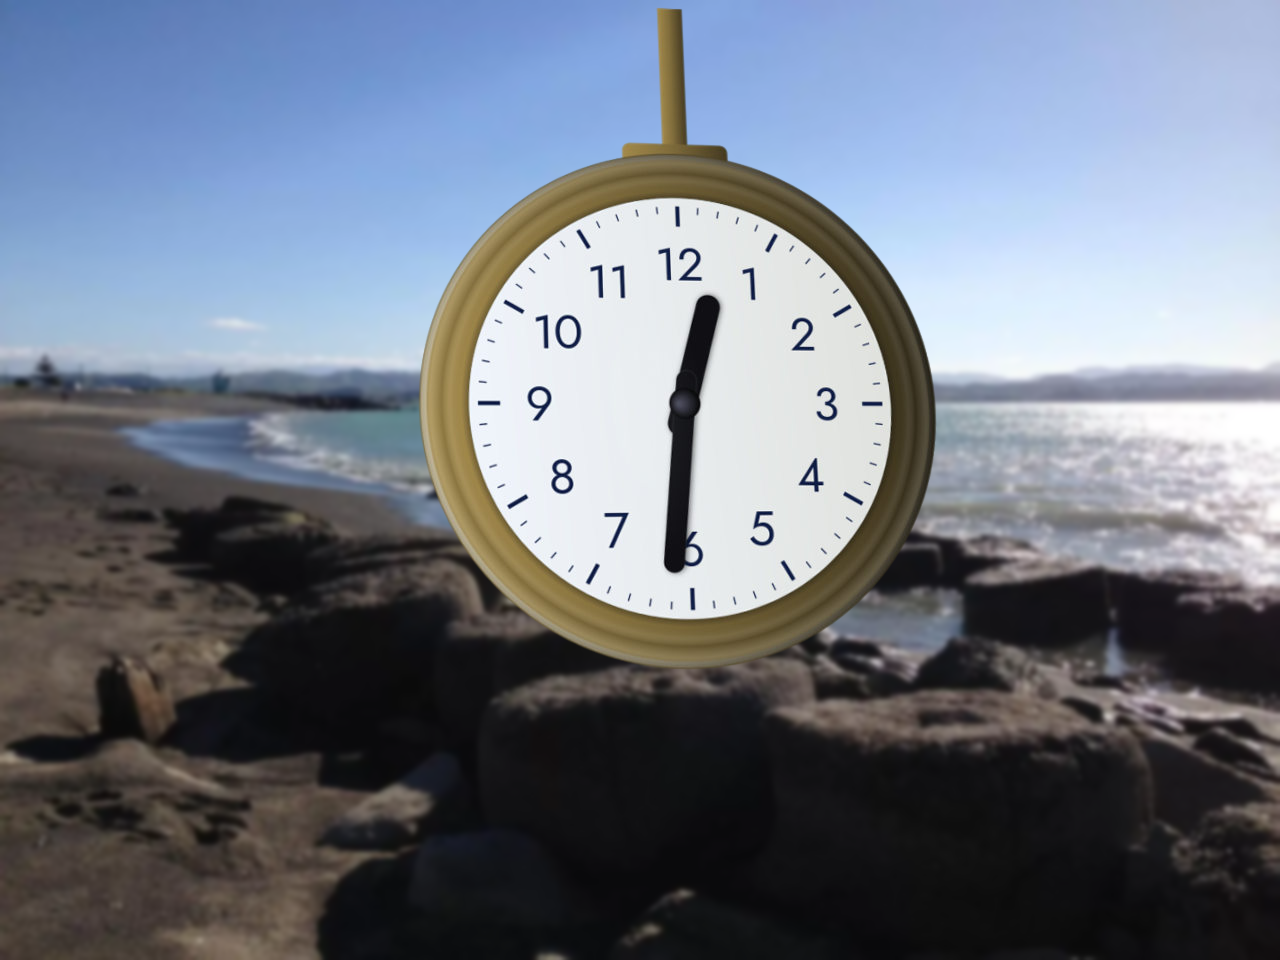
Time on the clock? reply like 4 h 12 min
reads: 12 h 31 min
